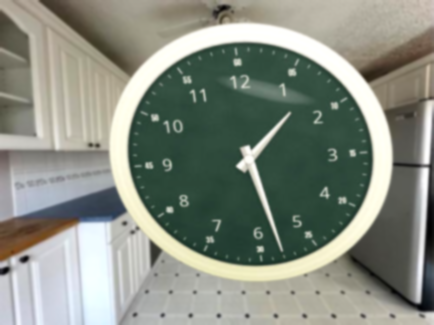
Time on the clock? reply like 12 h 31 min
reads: 1 h 28 min
